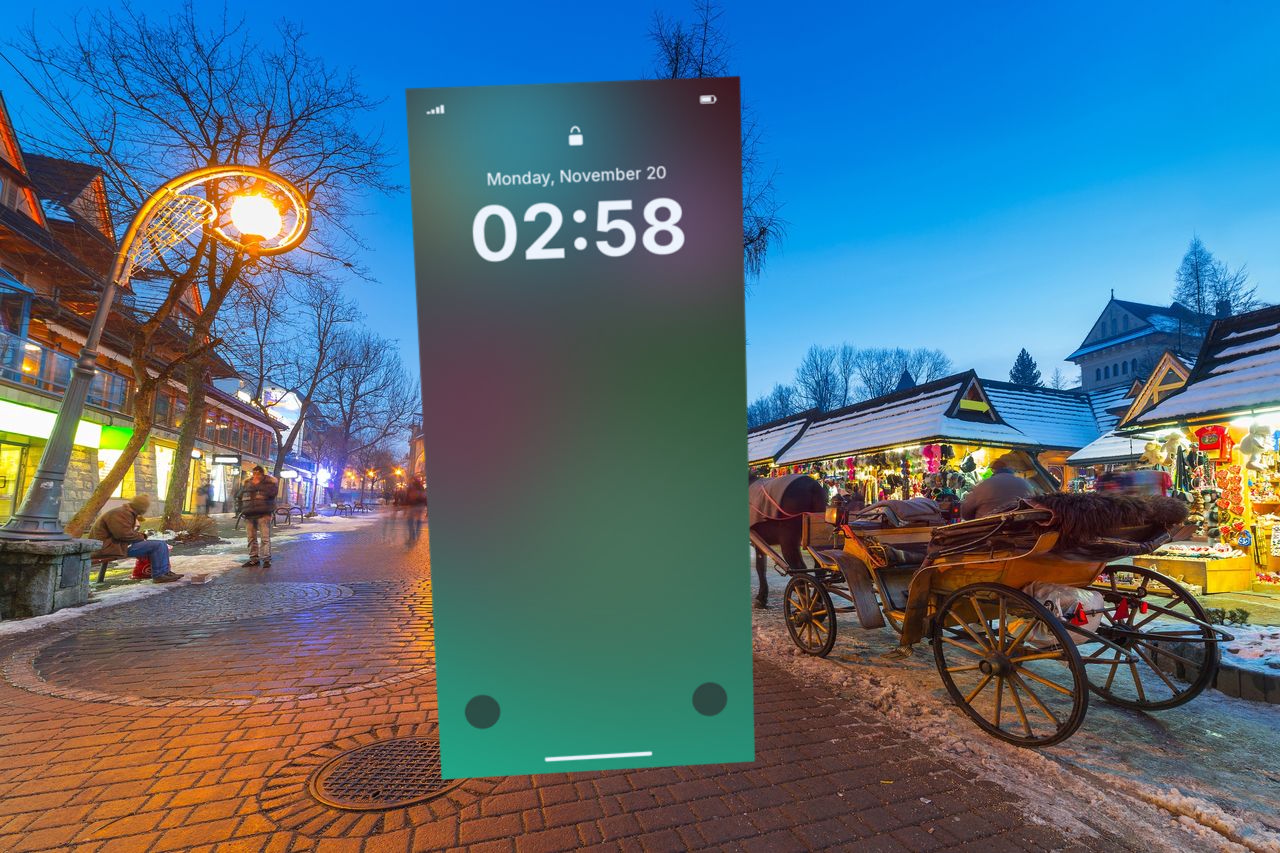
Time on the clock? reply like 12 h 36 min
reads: 2 h 58 min
